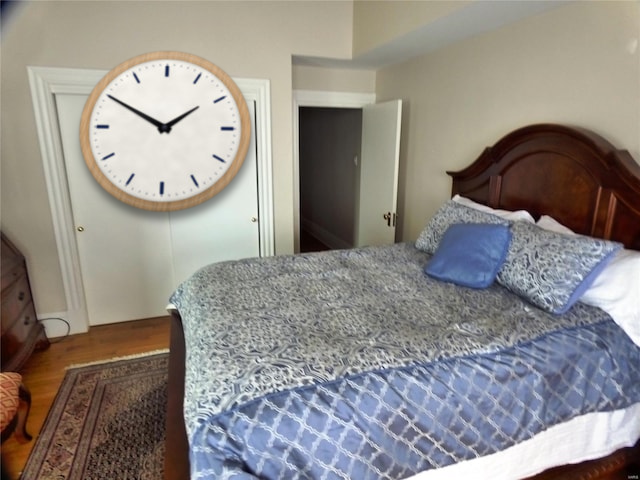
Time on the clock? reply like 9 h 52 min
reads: 1 h 50 min
